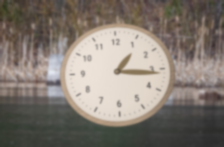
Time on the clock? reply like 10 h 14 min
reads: 1 h 16 min
